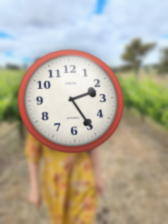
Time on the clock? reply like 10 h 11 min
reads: 2 h 25 min
